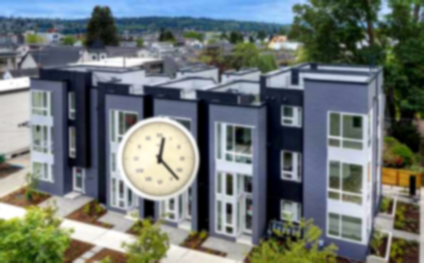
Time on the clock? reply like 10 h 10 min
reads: 12 h 23 min
